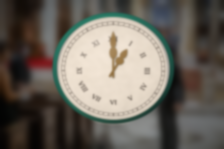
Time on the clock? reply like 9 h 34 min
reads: 1 h 00 min
